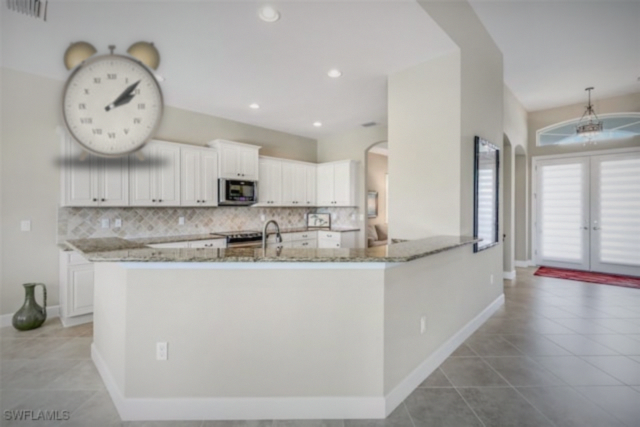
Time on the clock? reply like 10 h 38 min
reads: 2 h 08 min
